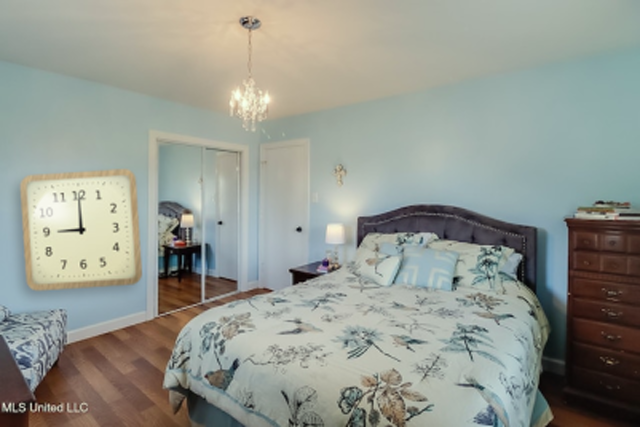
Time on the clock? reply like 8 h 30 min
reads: 9 h 00 min
